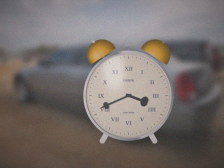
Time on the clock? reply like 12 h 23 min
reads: 3 h 41 min
